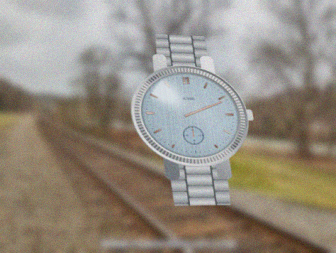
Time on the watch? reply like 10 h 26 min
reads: 2 h 11 min
